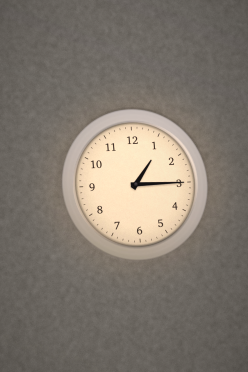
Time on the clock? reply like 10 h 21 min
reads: 1 h 15 min
